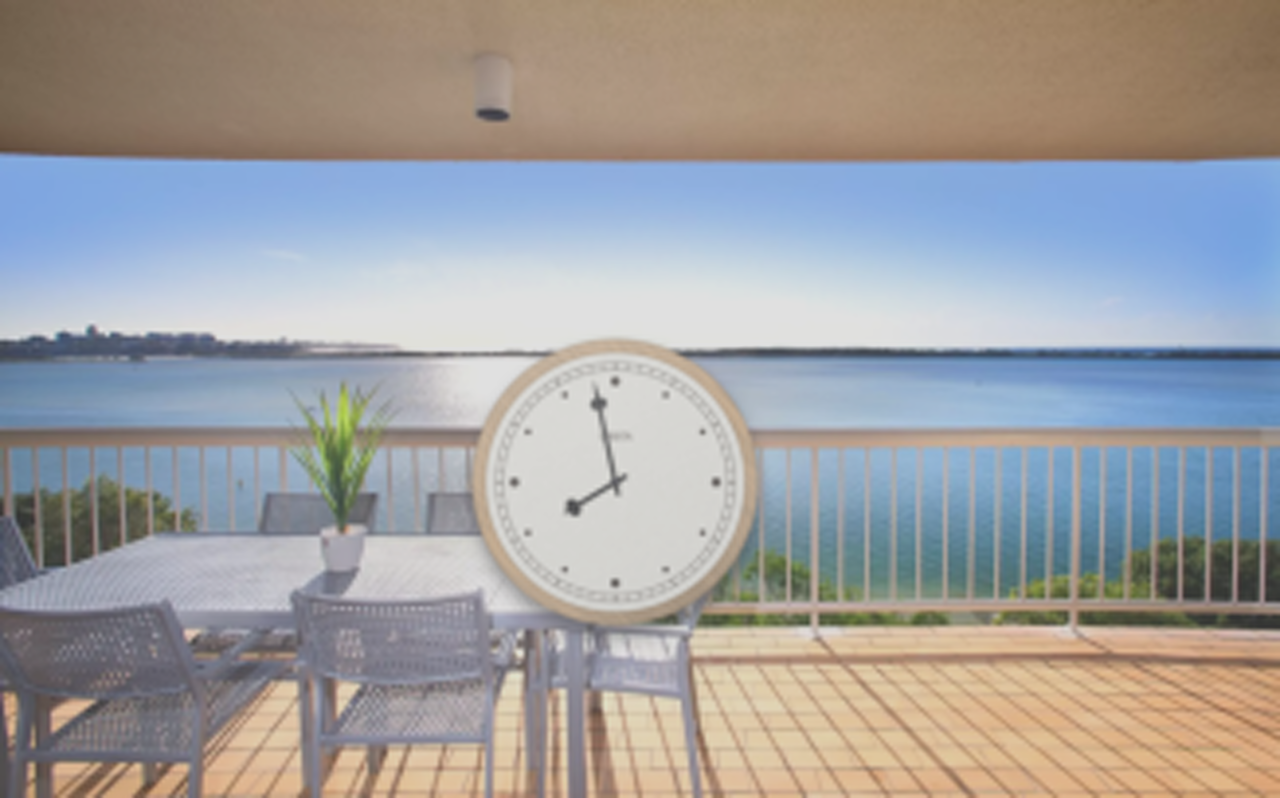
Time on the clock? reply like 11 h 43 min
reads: 7 h 58 min
